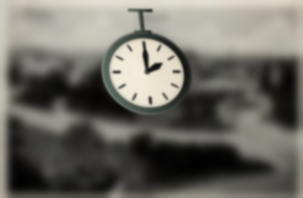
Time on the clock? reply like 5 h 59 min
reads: 2 h 00 min
